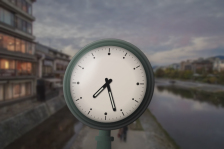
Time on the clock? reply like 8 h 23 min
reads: 7 h 27 min
